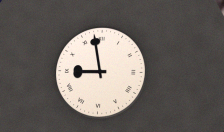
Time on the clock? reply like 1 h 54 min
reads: 8 h 58 min
